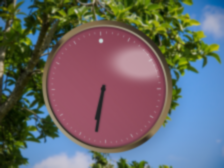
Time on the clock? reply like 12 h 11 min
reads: 6 h 32 min
